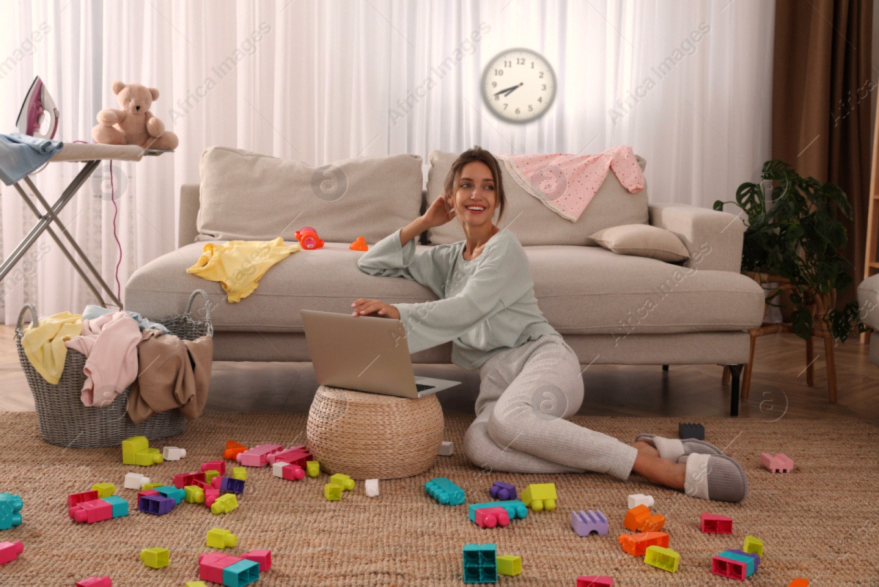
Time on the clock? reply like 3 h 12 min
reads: 7 h 41 min
